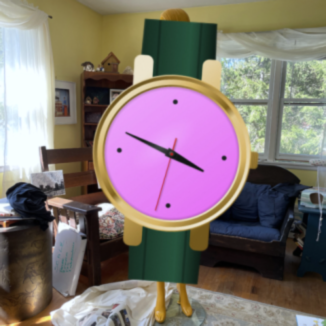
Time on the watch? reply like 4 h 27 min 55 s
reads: 3 h 48 min 32 s
